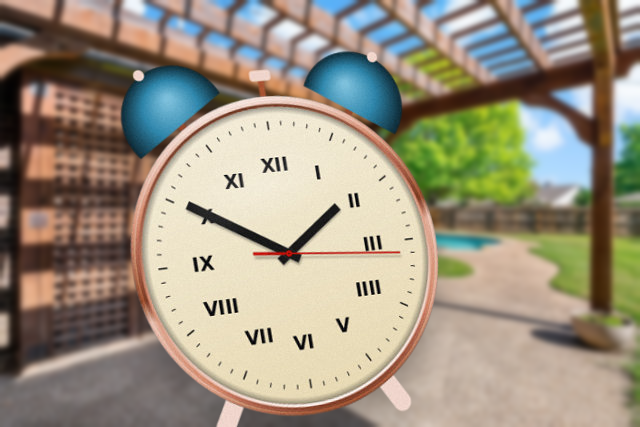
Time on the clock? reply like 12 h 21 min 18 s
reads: 1 h 50 min 16 s
